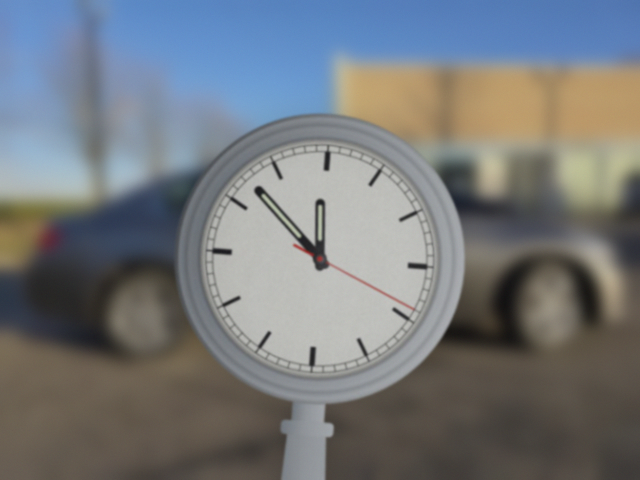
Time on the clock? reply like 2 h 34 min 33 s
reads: 11 h 52 min 19 s
